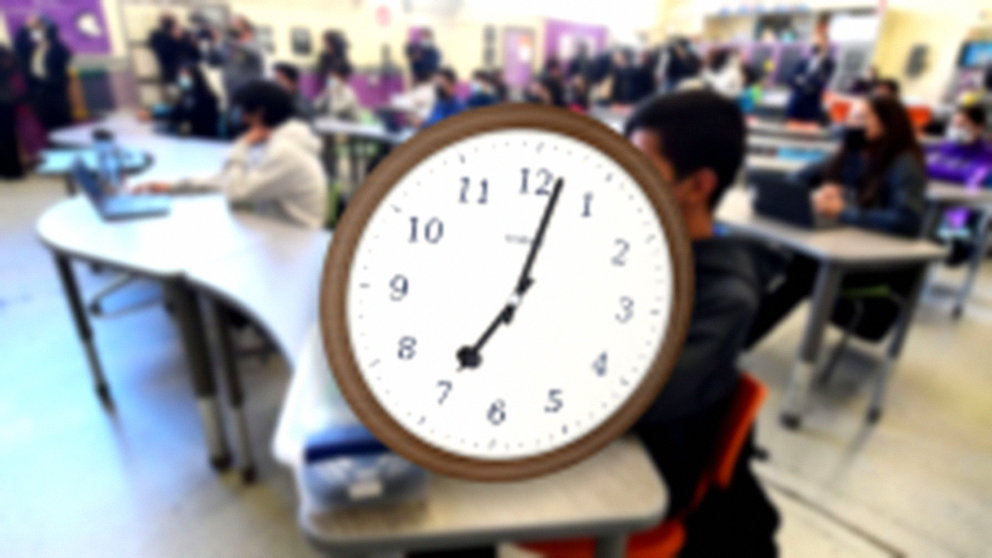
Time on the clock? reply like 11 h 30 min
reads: 7 h 02 min
